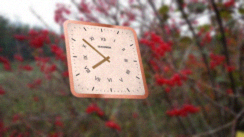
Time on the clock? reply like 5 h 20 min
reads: 7 h 52 min
